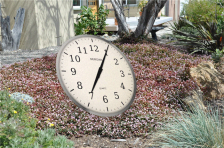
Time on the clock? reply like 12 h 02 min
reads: 7 h 05 min
